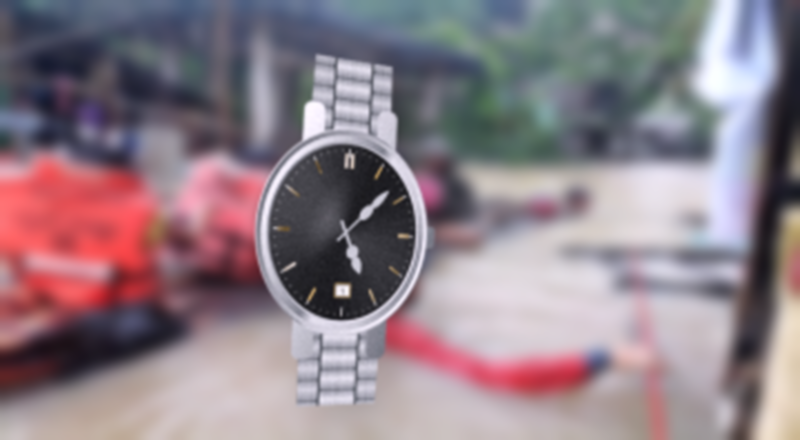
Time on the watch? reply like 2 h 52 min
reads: 5 h 08 min
